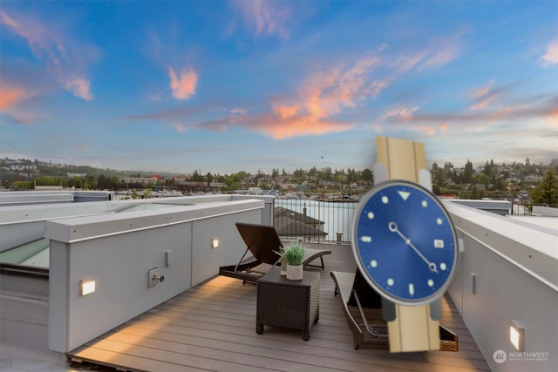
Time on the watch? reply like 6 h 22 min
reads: 10 h 22 min
